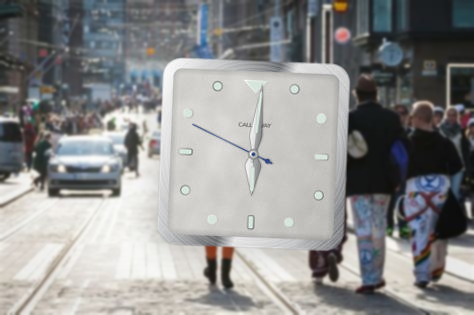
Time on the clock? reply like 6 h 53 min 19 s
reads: 6 h 00 min 49 s
